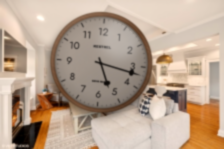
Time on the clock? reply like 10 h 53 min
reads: 5 h 17 min
